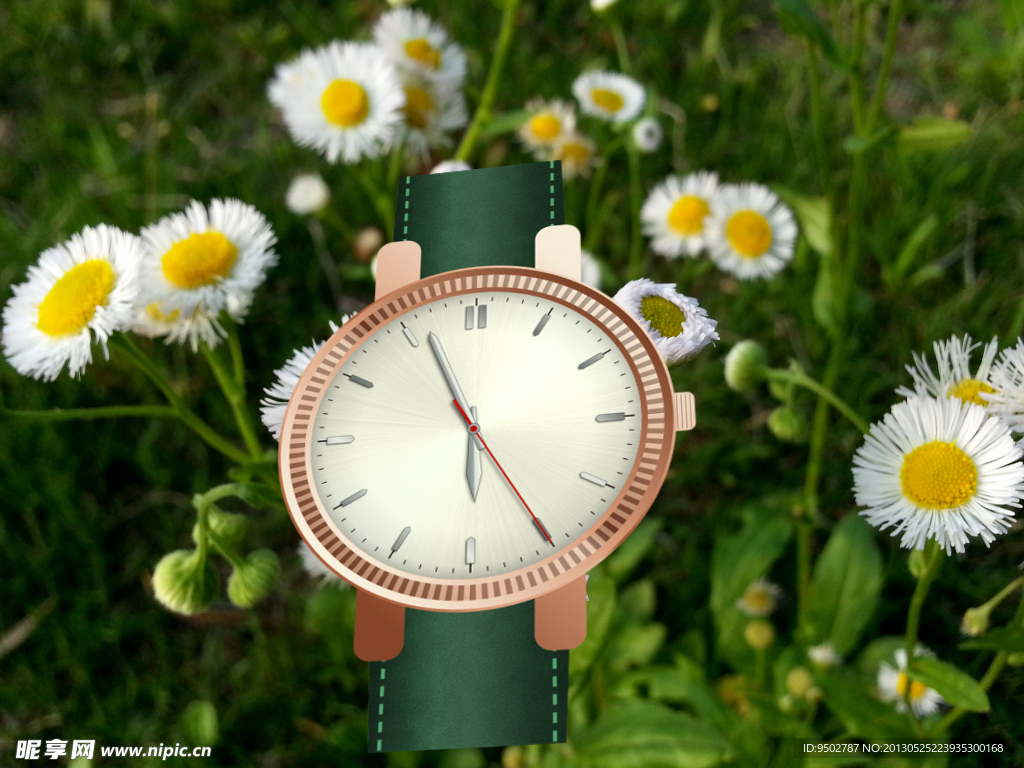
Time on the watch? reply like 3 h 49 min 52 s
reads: 5 h 56 min 25 s
